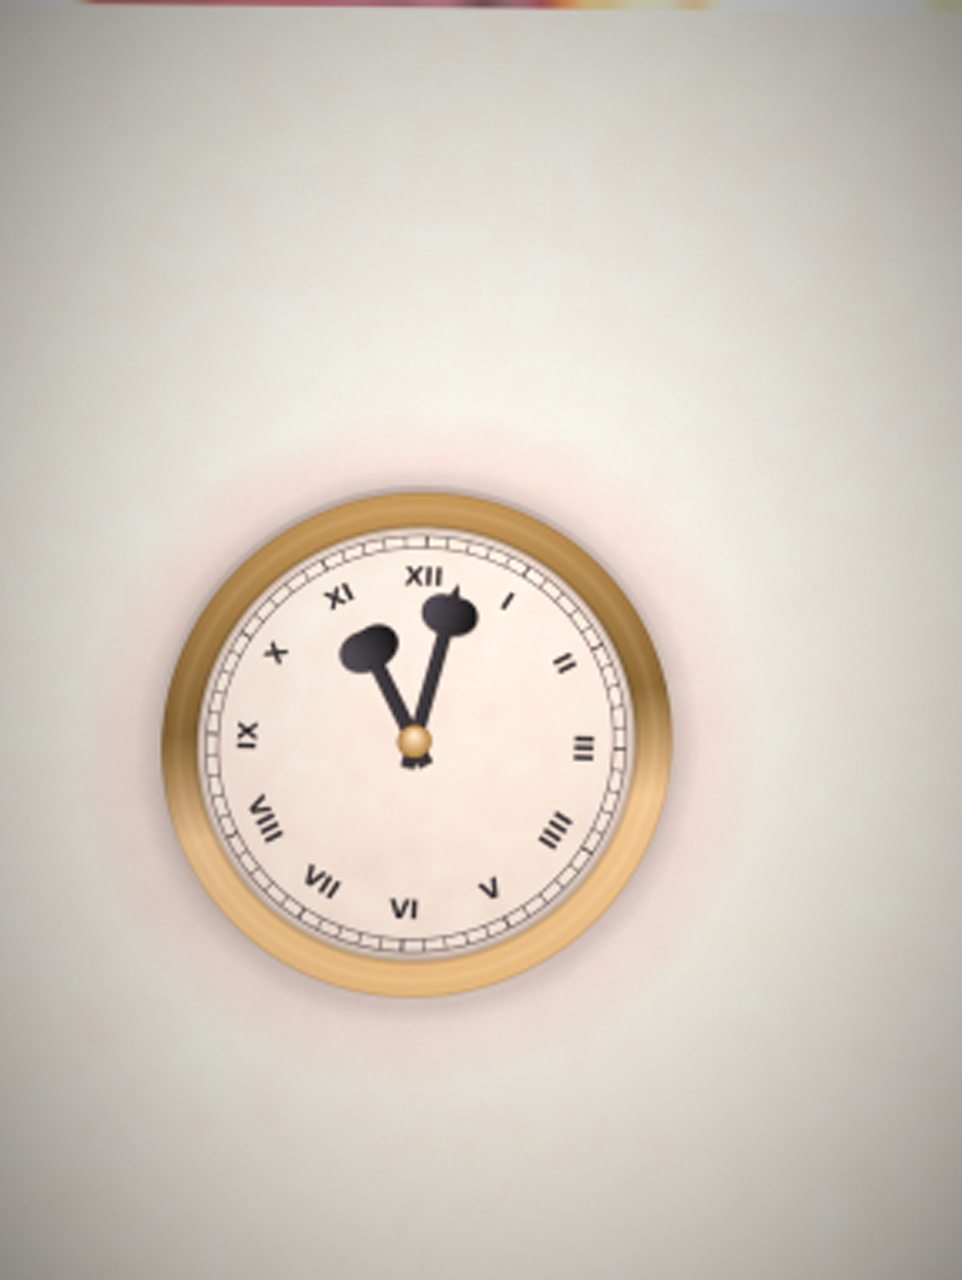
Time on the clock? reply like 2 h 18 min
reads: 11 h 02 min
